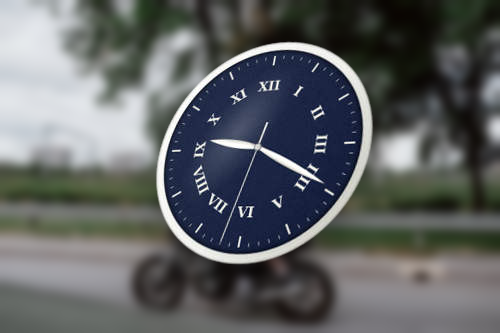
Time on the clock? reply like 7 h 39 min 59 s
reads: 9 h 19 min 32 s
